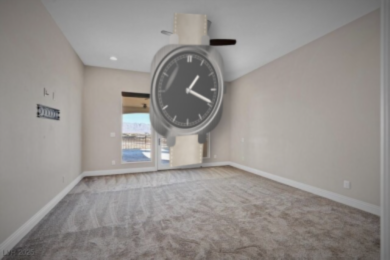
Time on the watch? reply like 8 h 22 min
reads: 1 h 19 min
